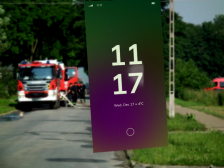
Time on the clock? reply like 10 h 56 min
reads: 11 h 17 min
